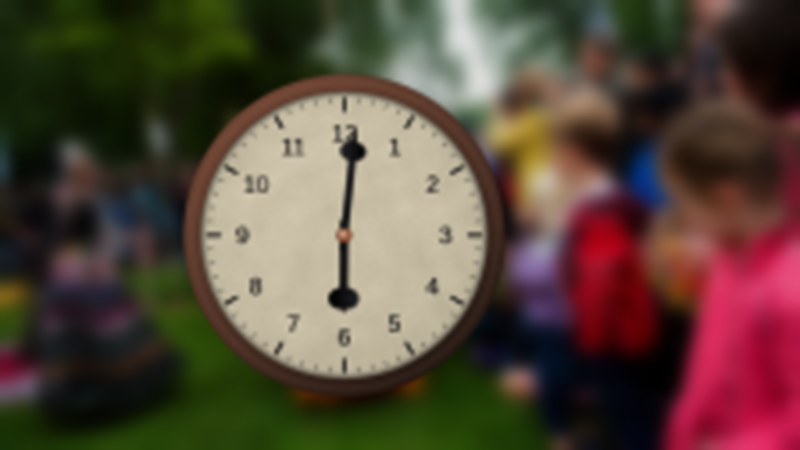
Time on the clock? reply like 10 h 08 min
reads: 6 h 01 min
